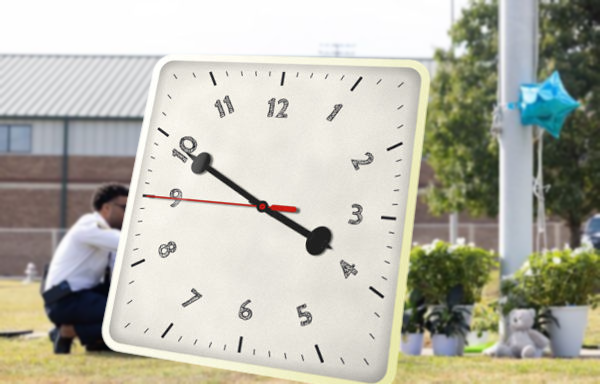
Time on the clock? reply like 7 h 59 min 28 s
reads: 3 h 49 min 45 s
